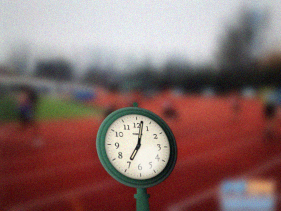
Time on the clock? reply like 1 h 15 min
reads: 7 h 02 min
